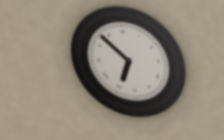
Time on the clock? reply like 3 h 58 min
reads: 6 h 53 min
